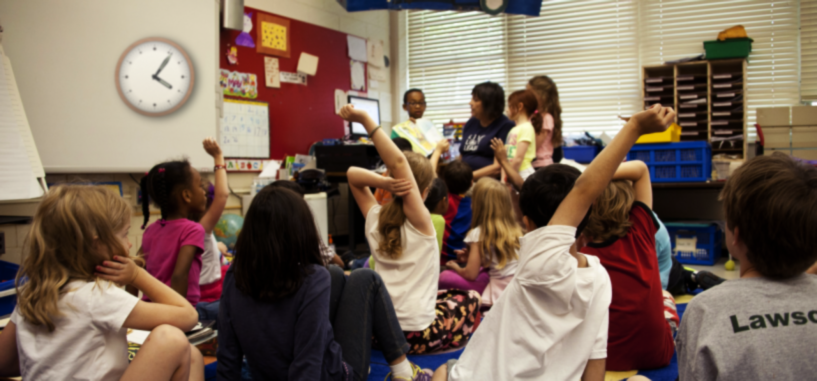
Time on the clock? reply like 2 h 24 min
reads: 4 h 06 min
